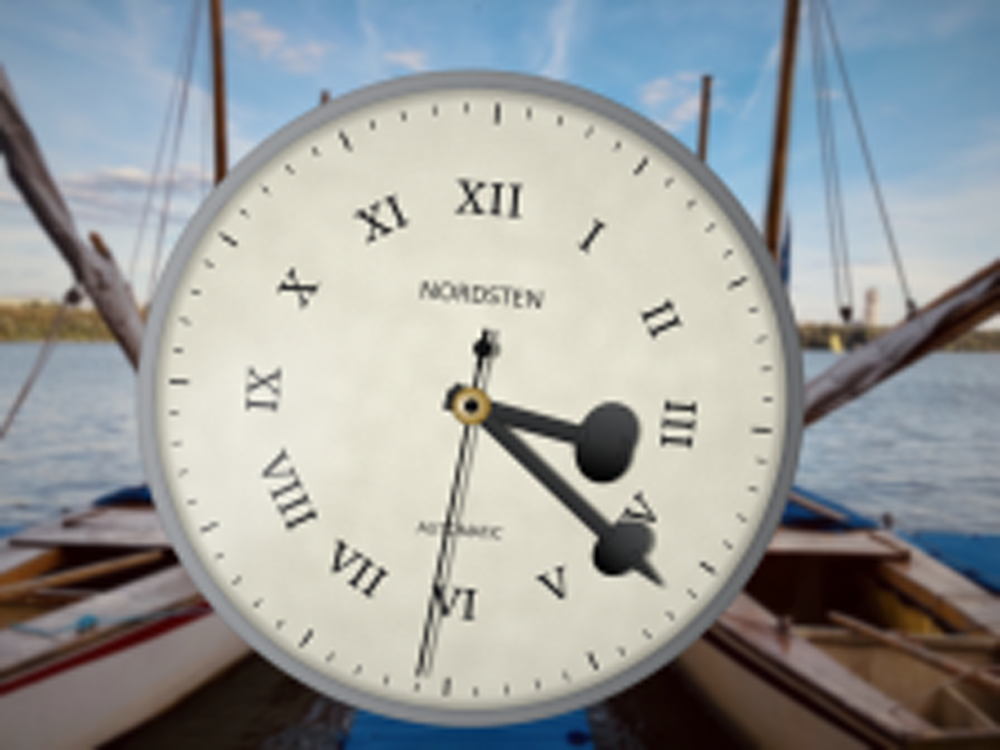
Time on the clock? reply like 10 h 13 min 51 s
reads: 3 h 21 min 31 s
